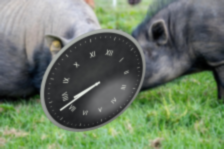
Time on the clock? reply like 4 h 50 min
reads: 7 h 37 min
